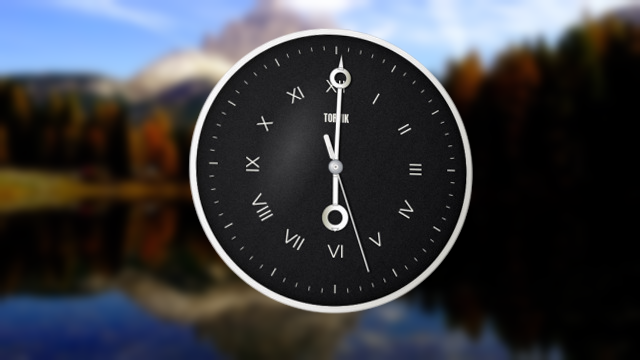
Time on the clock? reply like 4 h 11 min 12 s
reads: 6 h 00 min 27 s
